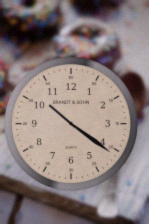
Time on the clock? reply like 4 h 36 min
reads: 10 h 21 min
